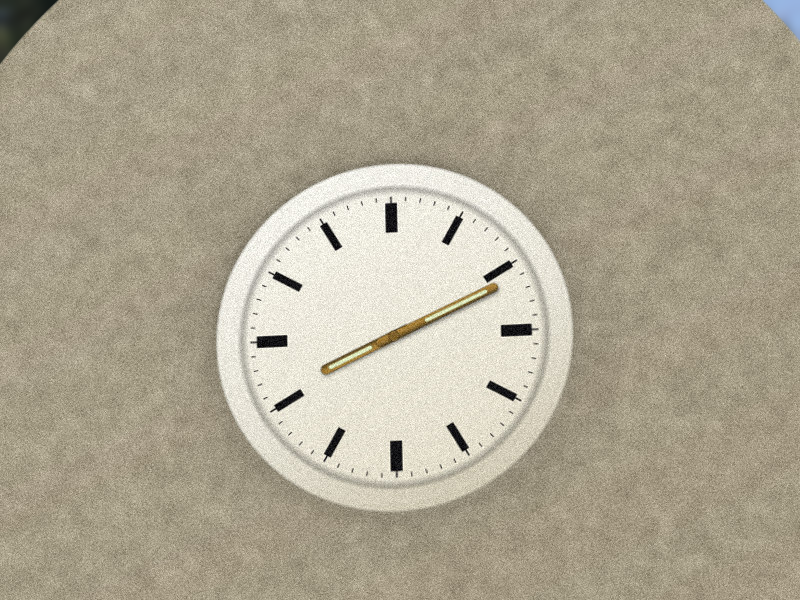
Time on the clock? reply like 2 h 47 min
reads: 8 h 11 min
